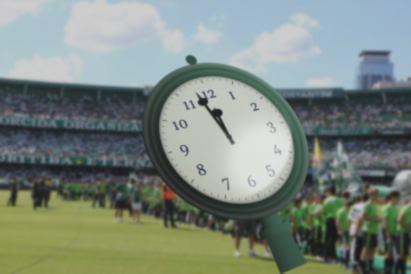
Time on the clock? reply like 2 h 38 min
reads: 11 h 58 min
